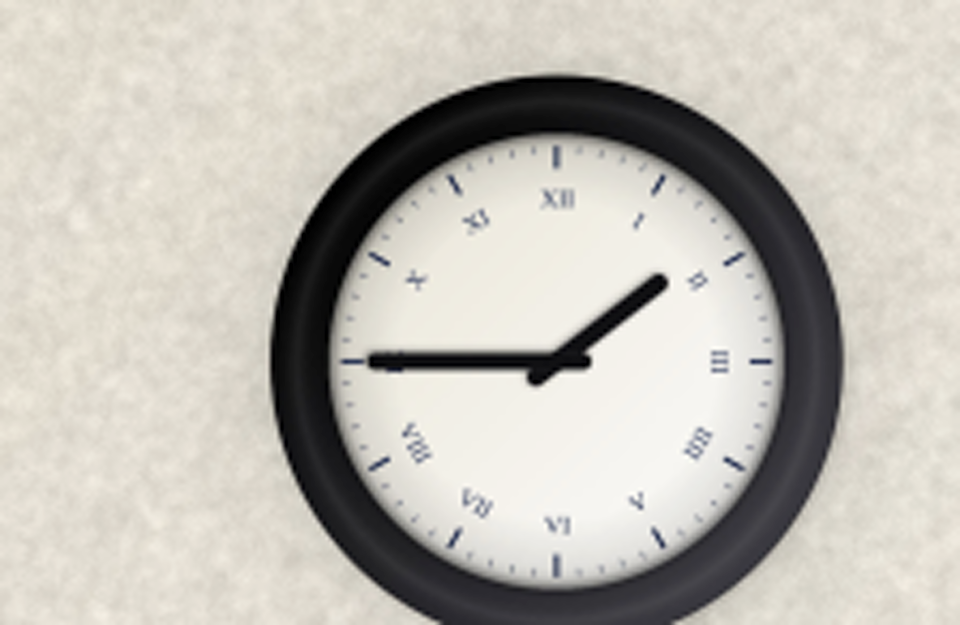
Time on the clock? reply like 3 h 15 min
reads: 1 h 45 min
